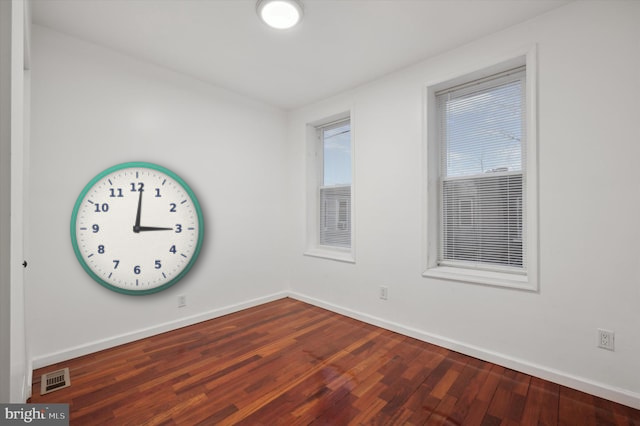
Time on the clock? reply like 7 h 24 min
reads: 3 h 01 min
